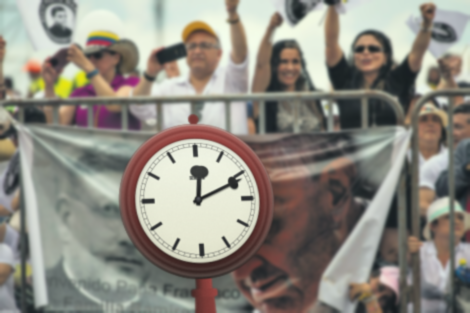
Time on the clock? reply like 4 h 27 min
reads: 12 h 11 min
